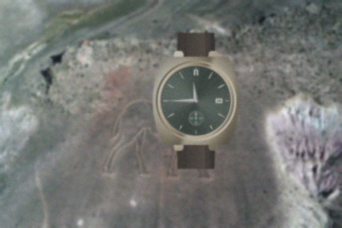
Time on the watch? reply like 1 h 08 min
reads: 11 h 45 min
